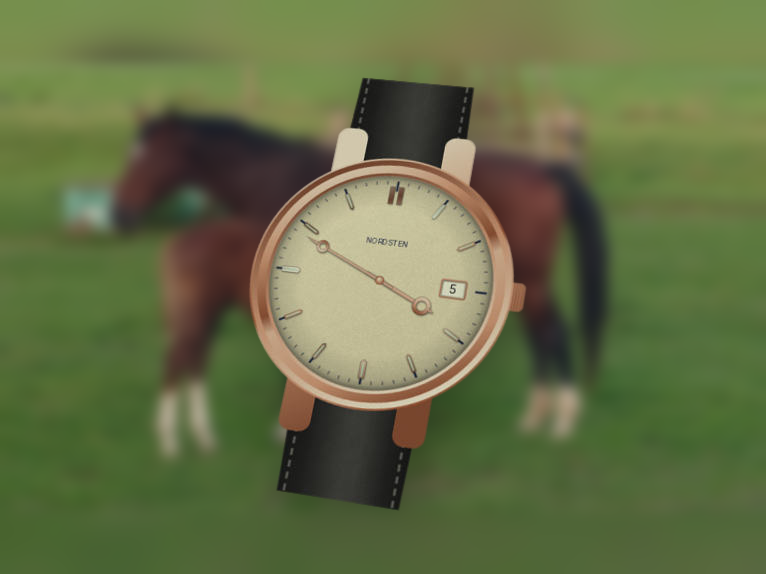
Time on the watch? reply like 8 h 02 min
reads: 3 h 49 min
